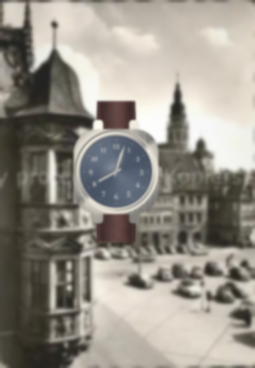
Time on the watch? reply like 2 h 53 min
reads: 8 h 03 min
